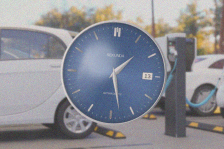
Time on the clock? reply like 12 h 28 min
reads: 1 h 28 min
